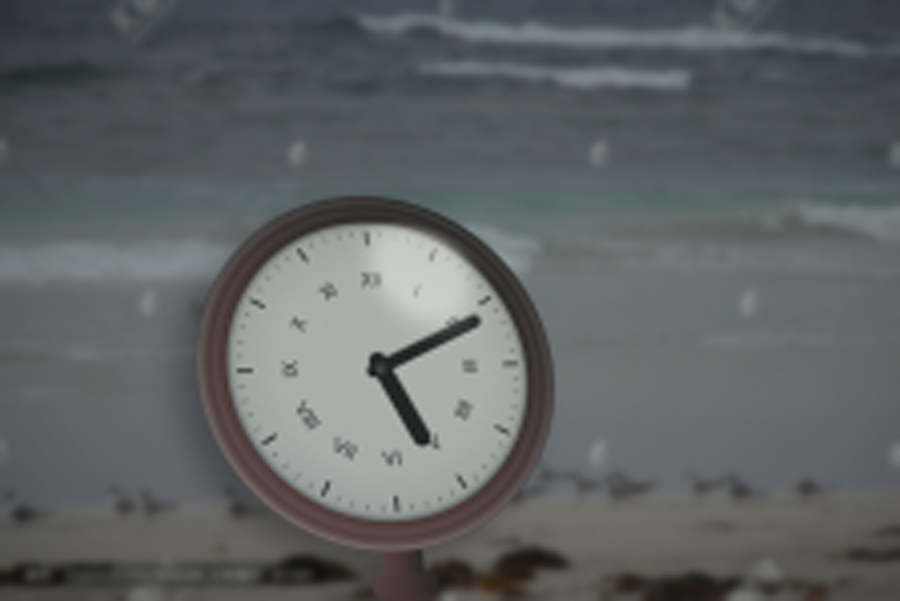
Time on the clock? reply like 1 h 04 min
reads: 5 h 11 min
